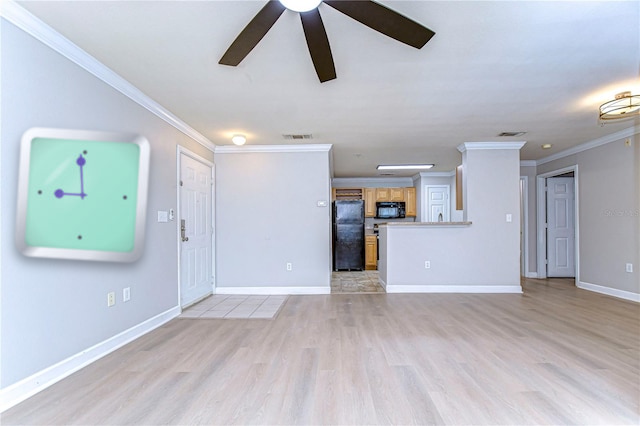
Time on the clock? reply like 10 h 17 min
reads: 8 h 59 min
